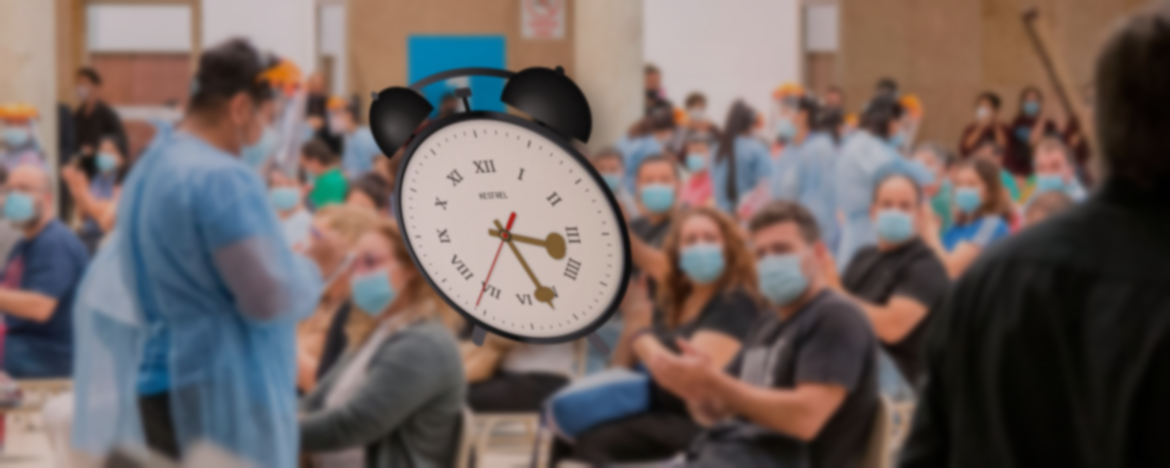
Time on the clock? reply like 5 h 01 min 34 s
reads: 3 h 26 min 36 s
